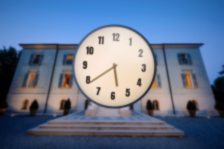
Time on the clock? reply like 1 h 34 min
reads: 5 h 39 min
